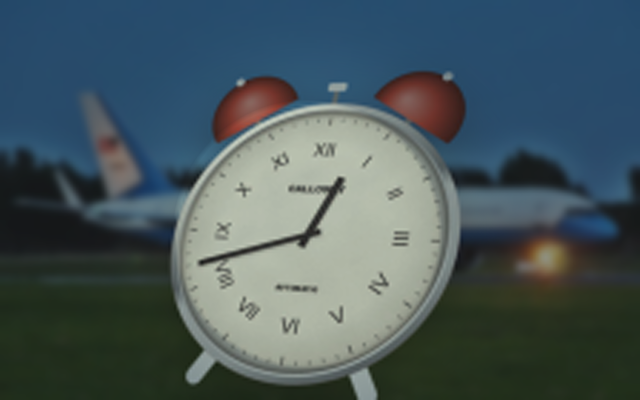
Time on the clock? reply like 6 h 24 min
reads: 12 h 42 min
